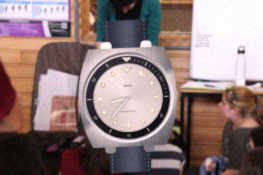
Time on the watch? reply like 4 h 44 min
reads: 8 h 37 min
